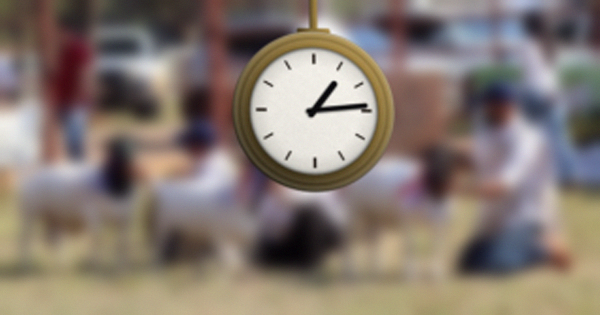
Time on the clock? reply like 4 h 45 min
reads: 1 h 14 min
